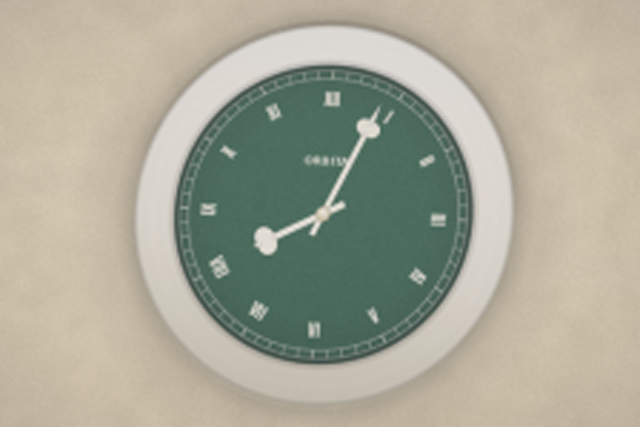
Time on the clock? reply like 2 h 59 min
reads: 8 h 04 min
